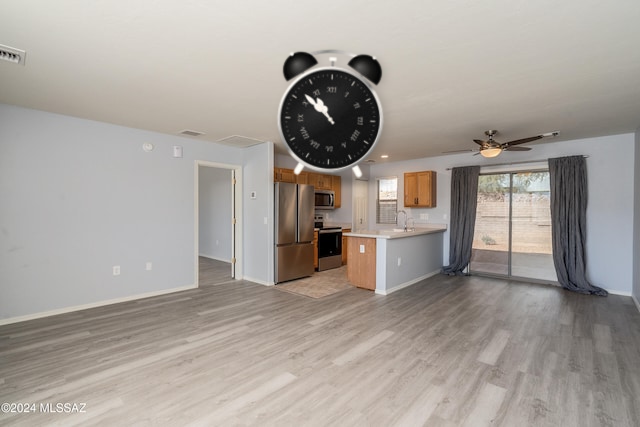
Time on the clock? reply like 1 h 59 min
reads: 10 h 52 min
